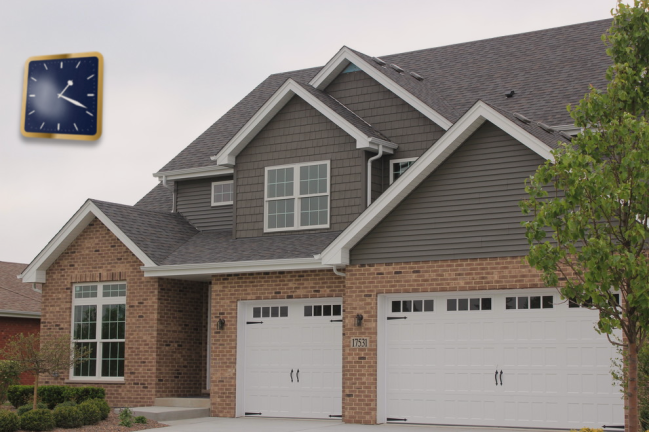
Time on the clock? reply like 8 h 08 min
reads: 1 h 19 min
